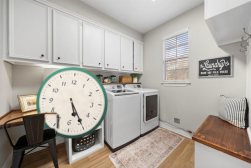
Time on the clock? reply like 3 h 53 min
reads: 5 h 25 min
